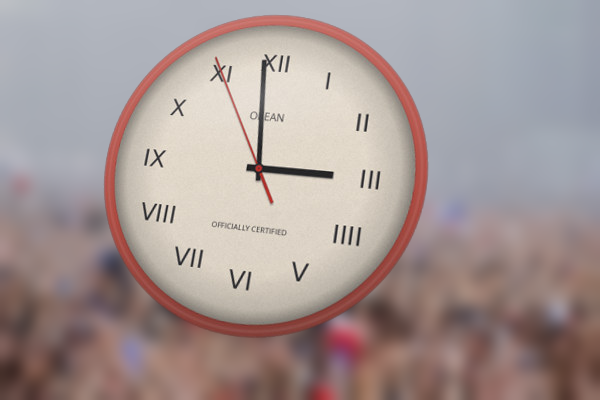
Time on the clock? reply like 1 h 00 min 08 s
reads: 2 h 58 min 55 s
